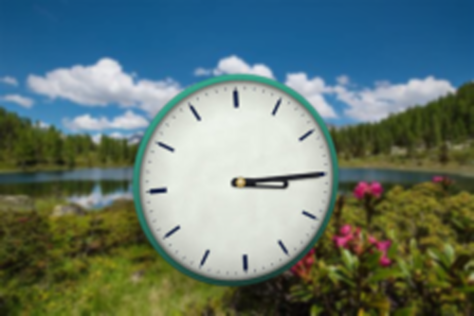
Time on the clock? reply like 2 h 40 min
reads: 3 h 15 min
